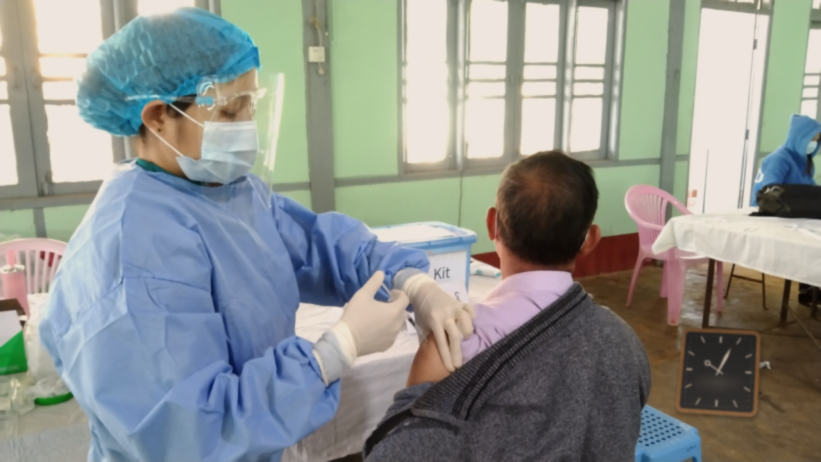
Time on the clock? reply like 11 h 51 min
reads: 10 h 04 min
